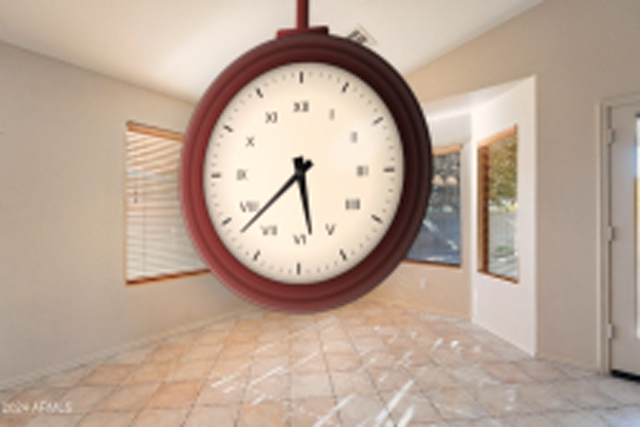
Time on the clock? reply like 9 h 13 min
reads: 5 h 38 min
